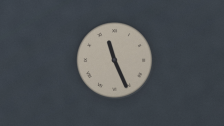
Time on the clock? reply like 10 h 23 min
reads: 11 h 26 min
